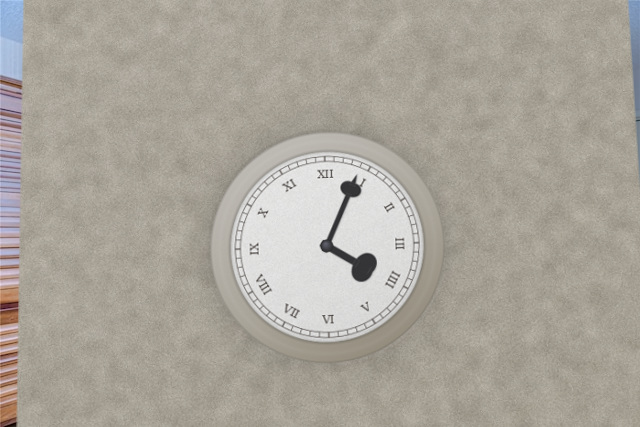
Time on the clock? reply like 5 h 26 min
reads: 4 h 04 min
